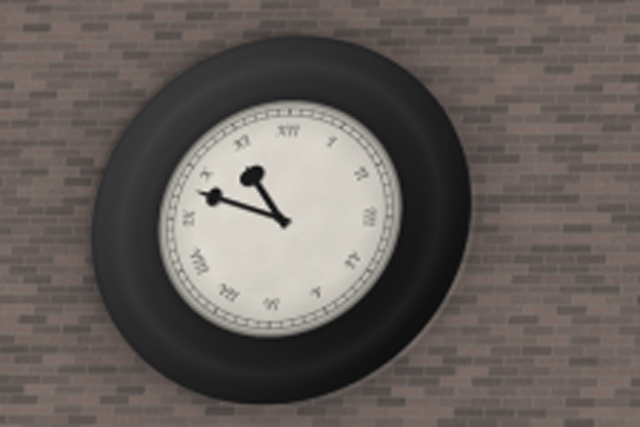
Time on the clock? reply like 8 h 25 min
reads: 10 h 48 min
